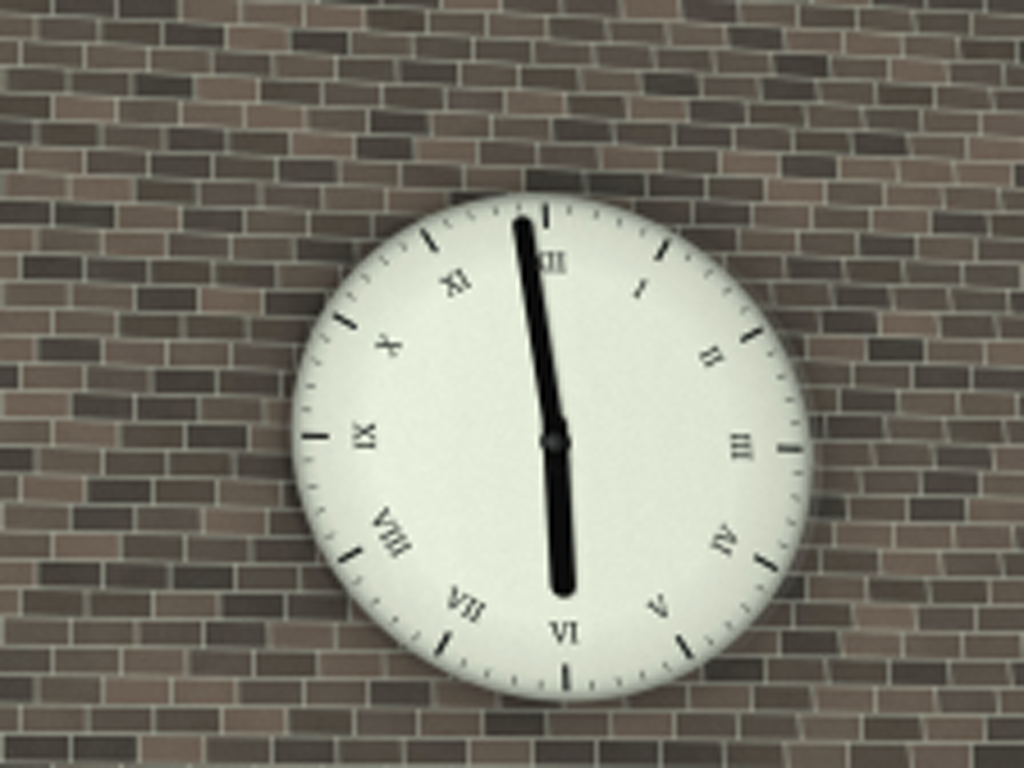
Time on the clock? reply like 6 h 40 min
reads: 5 h 59 min
